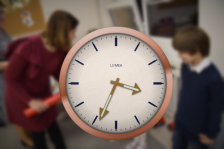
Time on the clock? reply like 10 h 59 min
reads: 3 h 34 min
